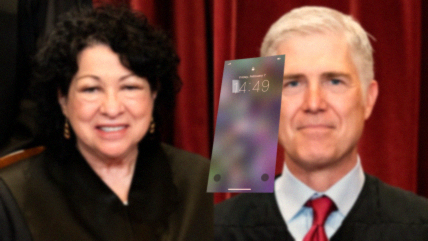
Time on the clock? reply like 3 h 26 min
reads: 14 h 49 min
